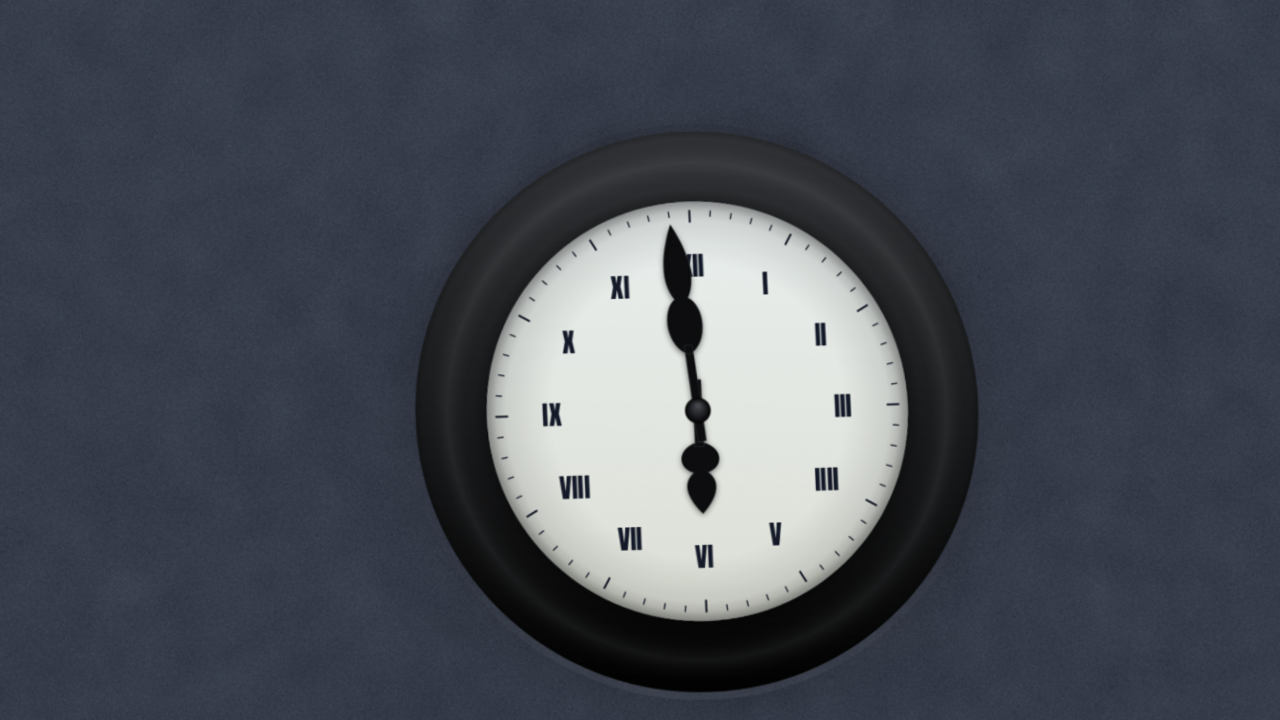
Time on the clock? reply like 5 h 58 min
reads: 5 h 59 min
